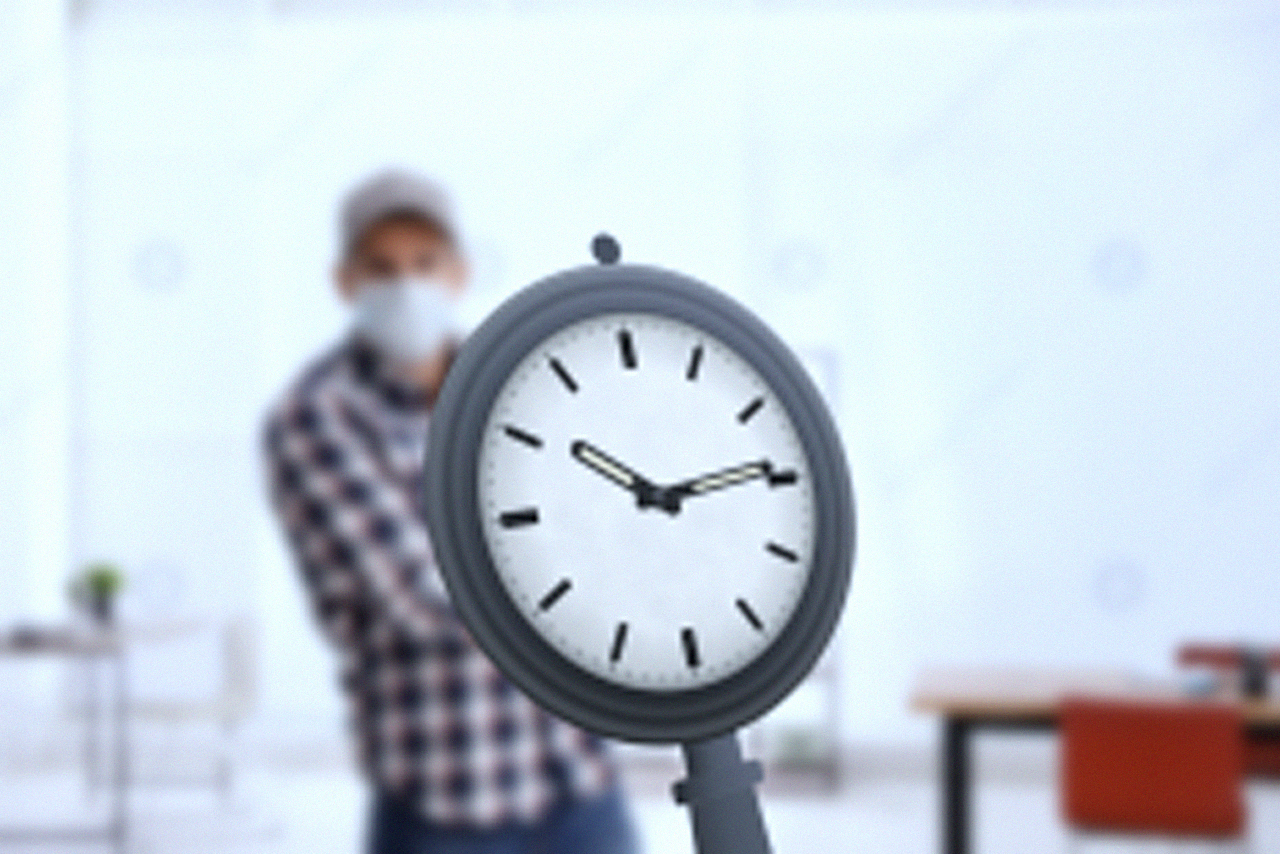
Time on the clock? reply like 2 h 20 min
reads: 10 h 14 min
